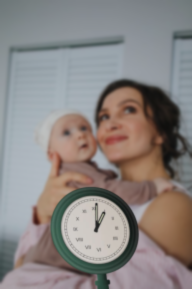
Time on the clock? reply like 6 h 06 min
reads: 1 h 01 min
